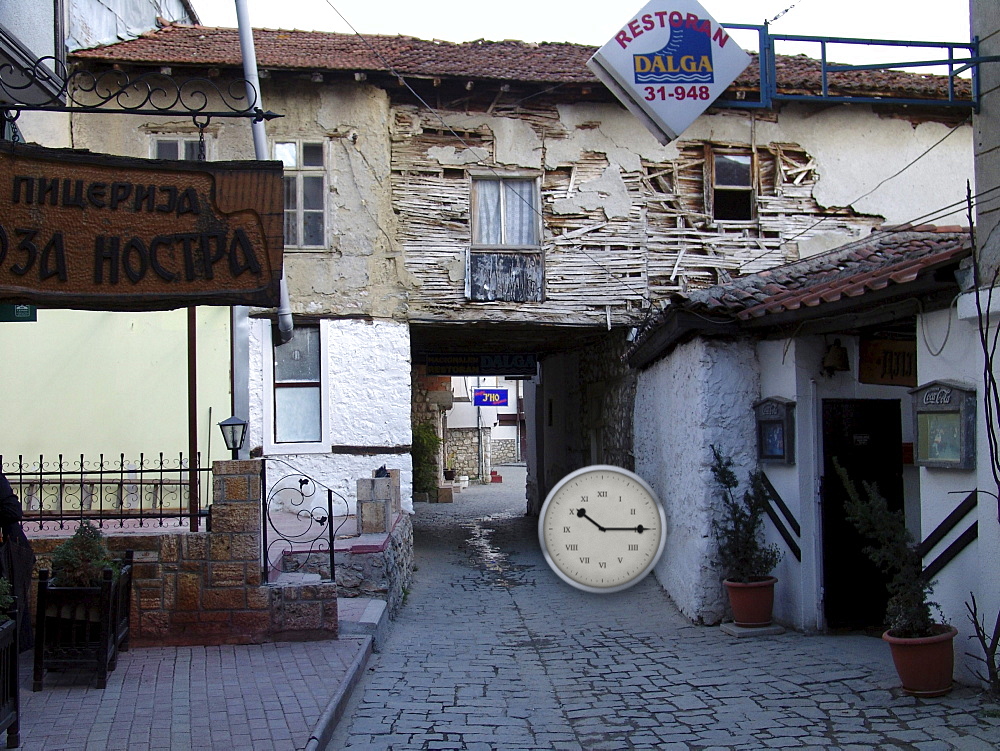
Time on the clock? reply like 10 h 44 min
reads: 10 h 15 min
